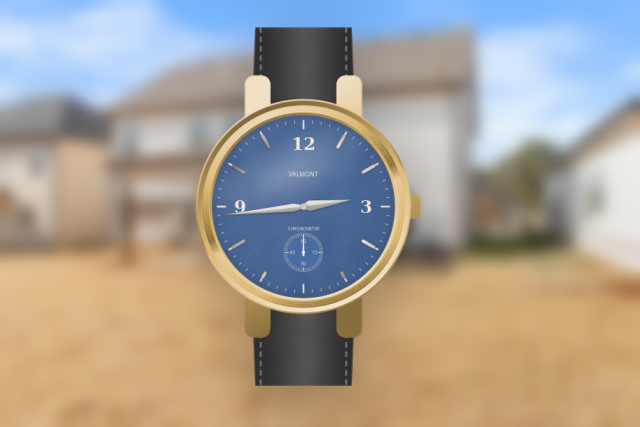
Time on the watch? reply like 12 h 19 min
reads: 2 h 44 min
